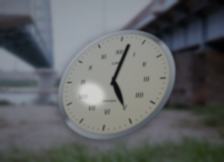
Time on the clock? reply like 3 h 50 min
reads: 5 h 02 min
